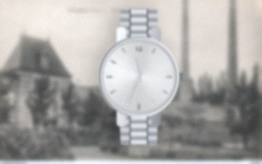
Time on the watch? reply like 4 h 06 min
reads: 11 h 34 min
